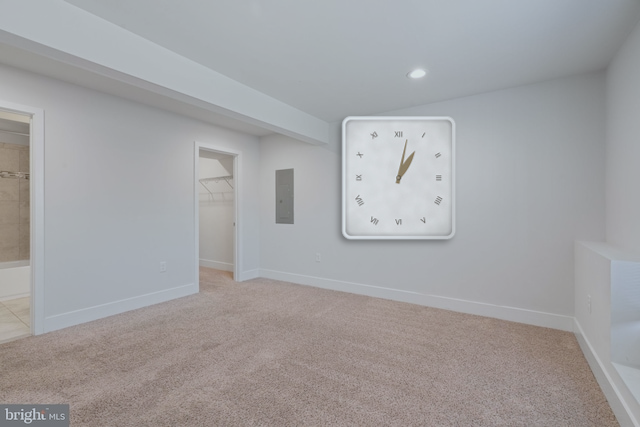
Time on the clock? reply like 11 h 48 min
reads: 1 h 02 min
